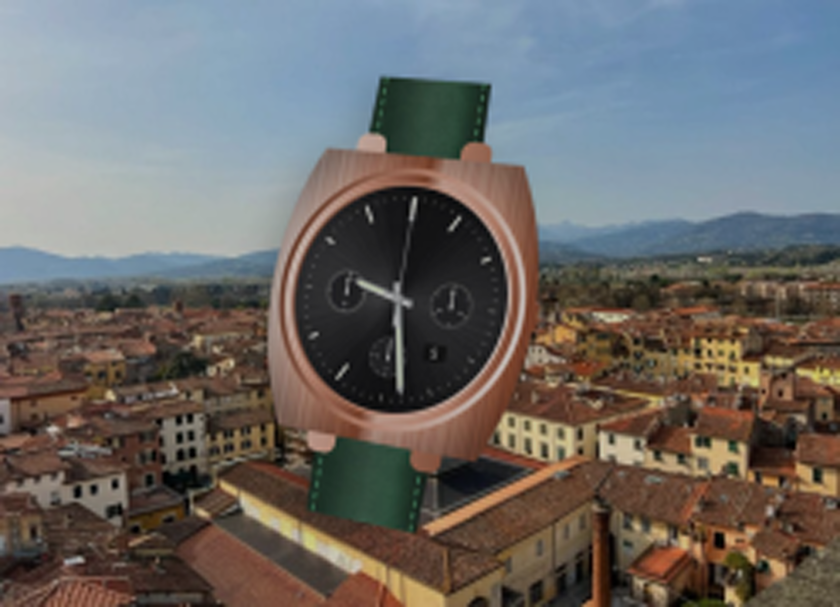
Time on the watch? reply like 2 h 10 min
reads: 9 h 28 min
